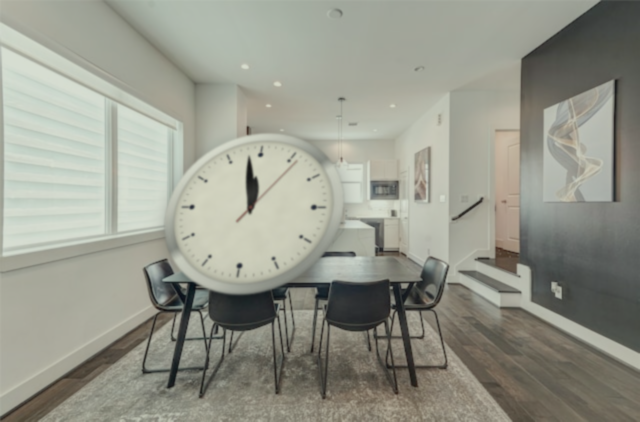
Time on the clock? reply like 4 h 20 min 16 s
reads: 11 h 58 min 06 s
